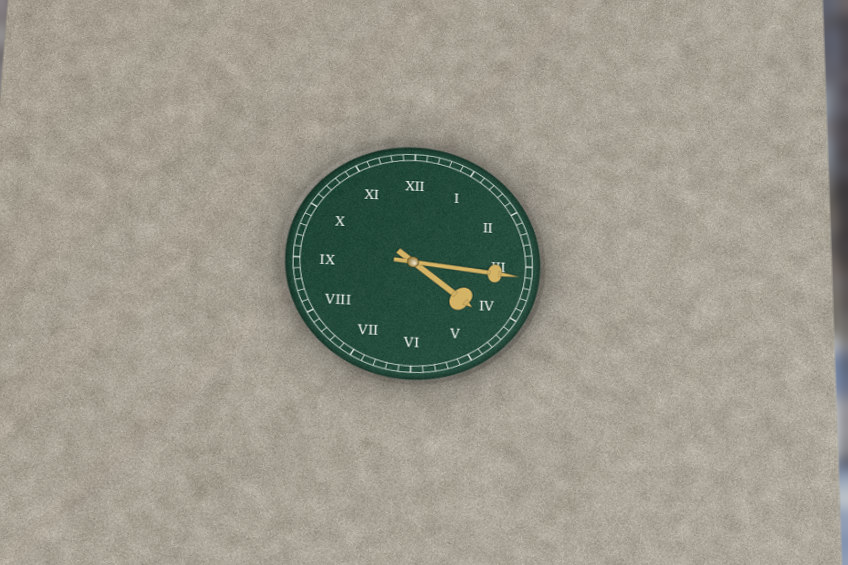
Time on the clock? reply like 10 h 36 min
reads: 4 h 16 min
